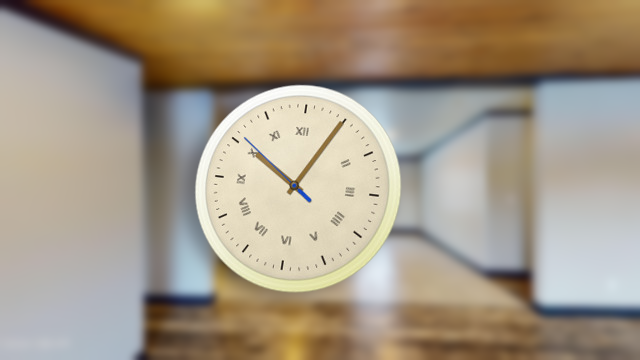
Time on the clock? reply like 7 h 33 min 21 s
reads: 10 h 04 min 51 s
